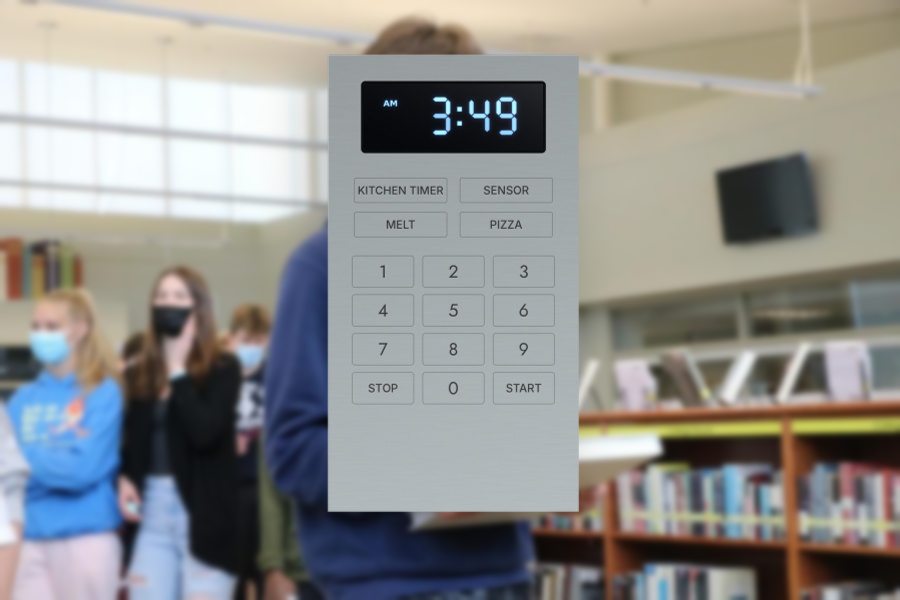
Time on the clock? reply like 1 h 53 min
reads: 3 h 49 min
